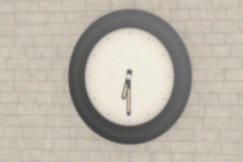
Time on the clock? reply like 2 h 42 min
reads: 6 h 30 min
